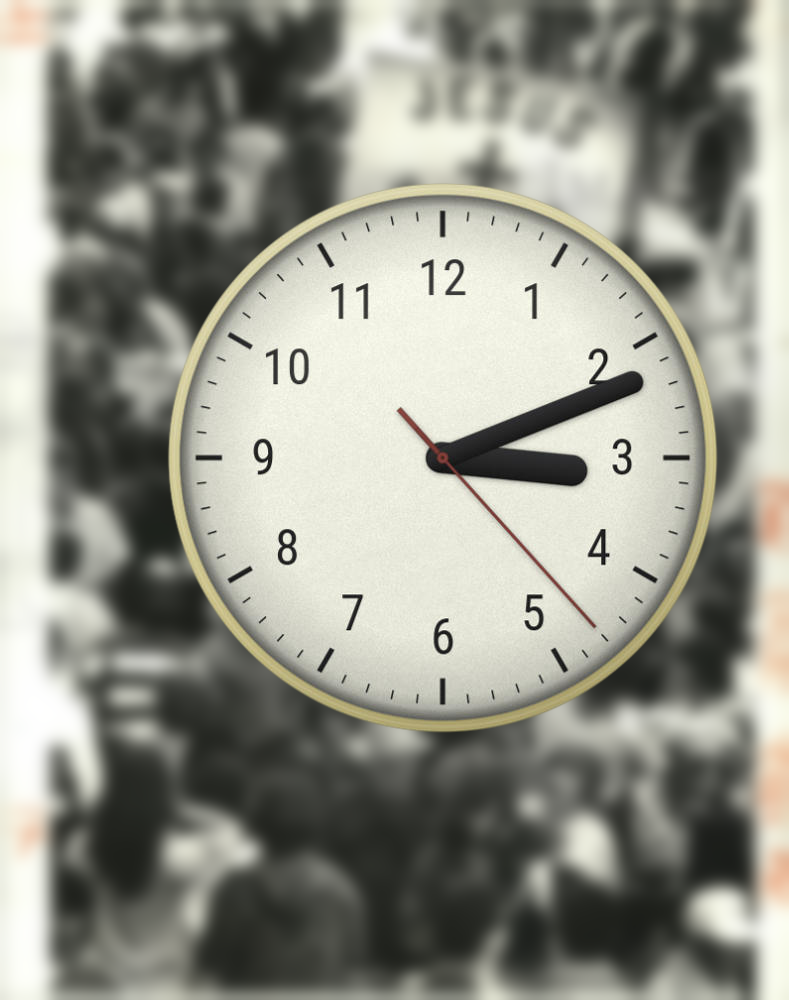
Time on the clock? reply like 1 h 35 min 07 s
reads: 3 h 11 min 23 s
